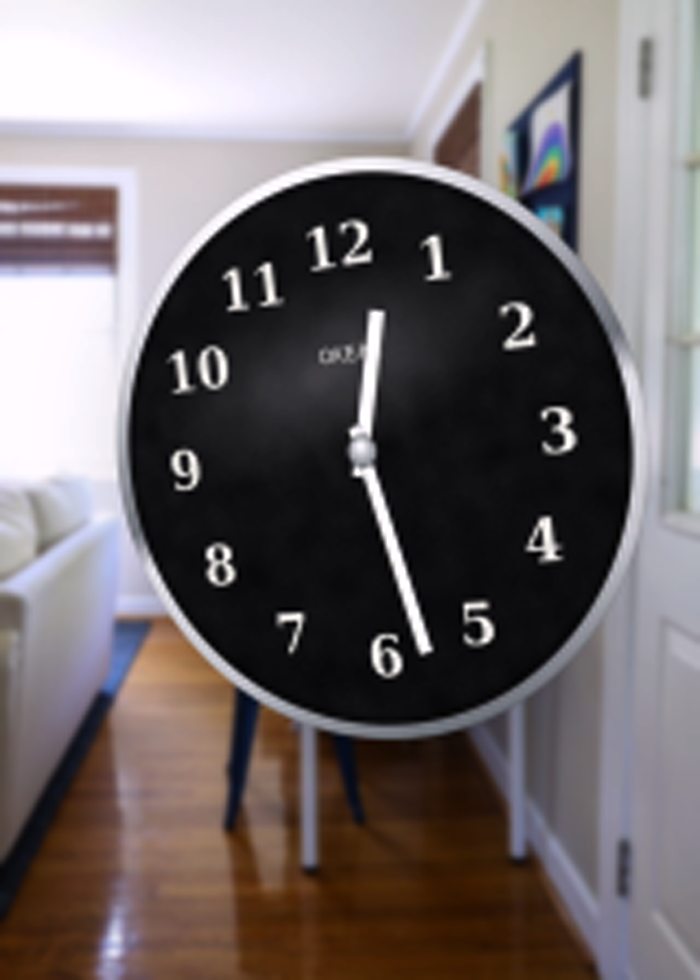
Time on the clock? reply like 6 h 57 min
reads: 12 h 28 min
